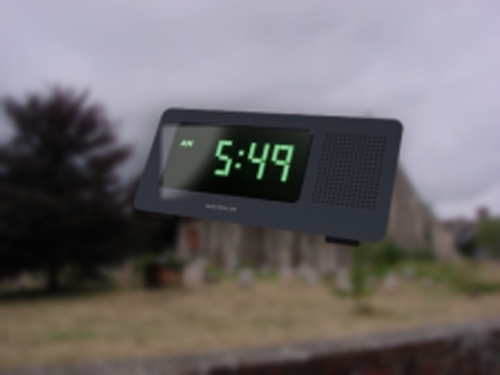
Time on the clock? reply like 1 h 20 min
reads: 5 h 49 min
